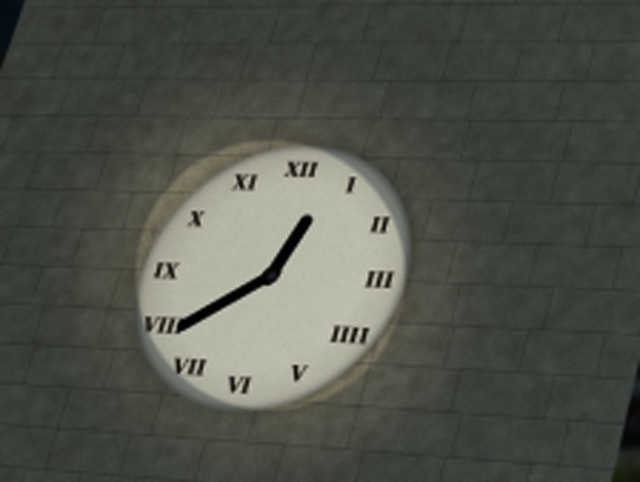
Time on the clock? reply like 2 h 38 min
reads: 12 h 39 min
